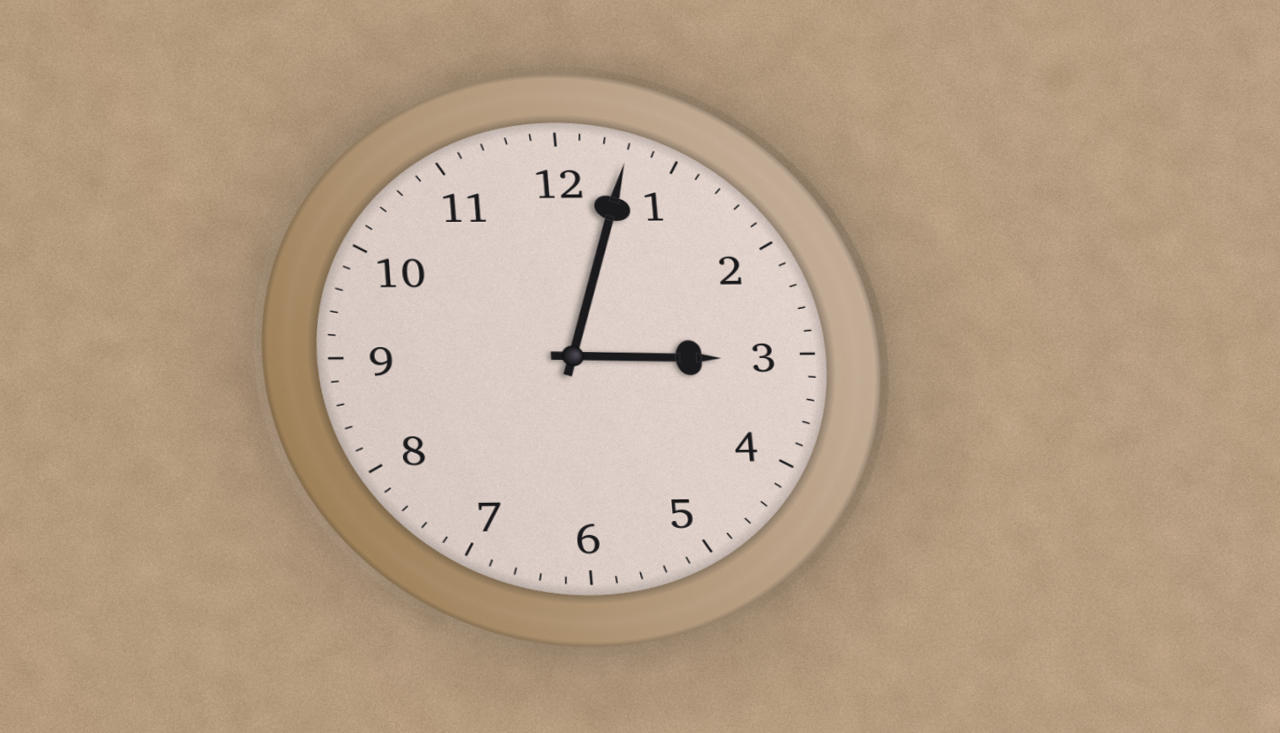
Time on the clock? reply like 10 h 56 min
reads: 3 h 03 min
